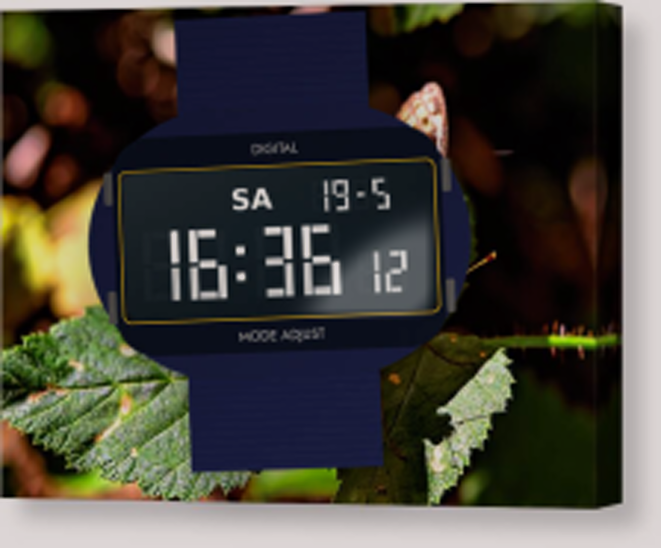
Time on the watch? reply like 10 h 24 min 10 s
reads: 16 h 36 min 12 s
